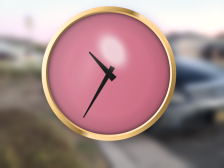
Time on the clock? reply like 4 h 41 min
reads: 10 h 35 min
